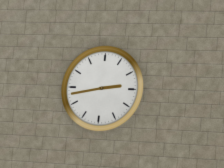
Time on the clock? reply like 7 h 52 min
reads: 2 h 43 min
